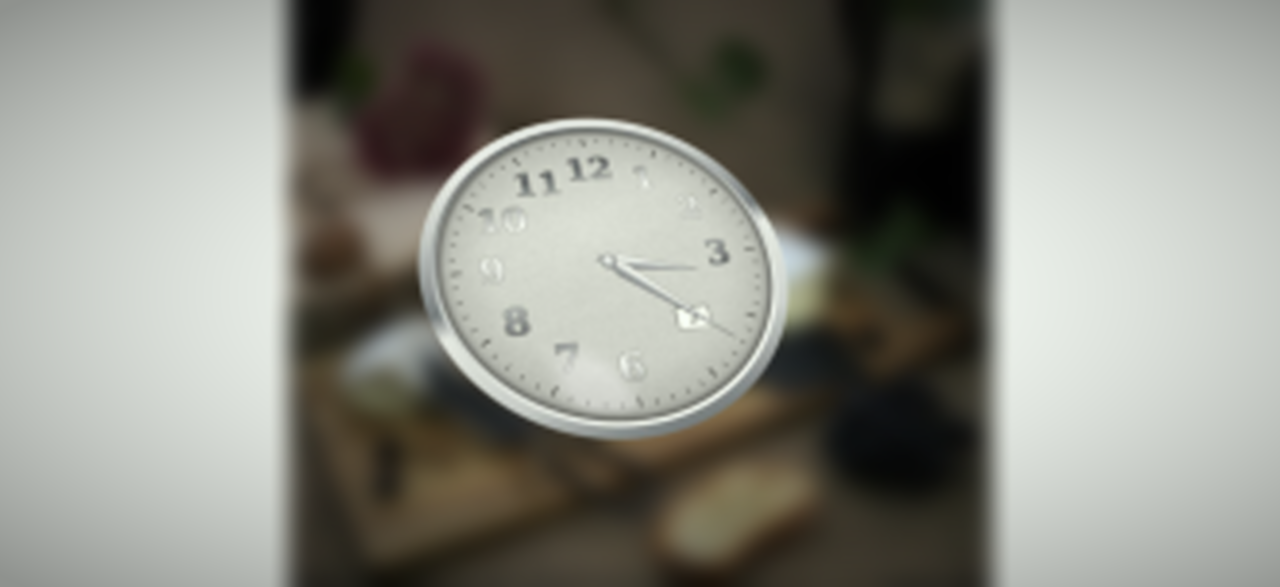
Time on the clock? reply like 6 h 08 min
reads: 3 h 22 min
